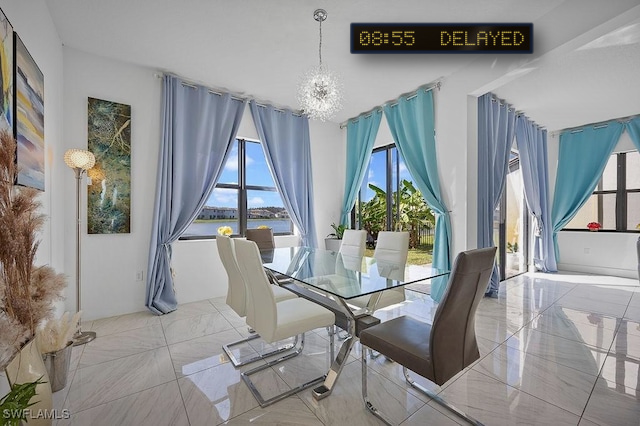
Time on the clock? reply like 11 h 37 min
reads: 8 h 55 min
